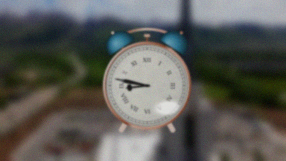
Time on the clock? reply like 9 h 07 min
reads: 8 h 47 min
